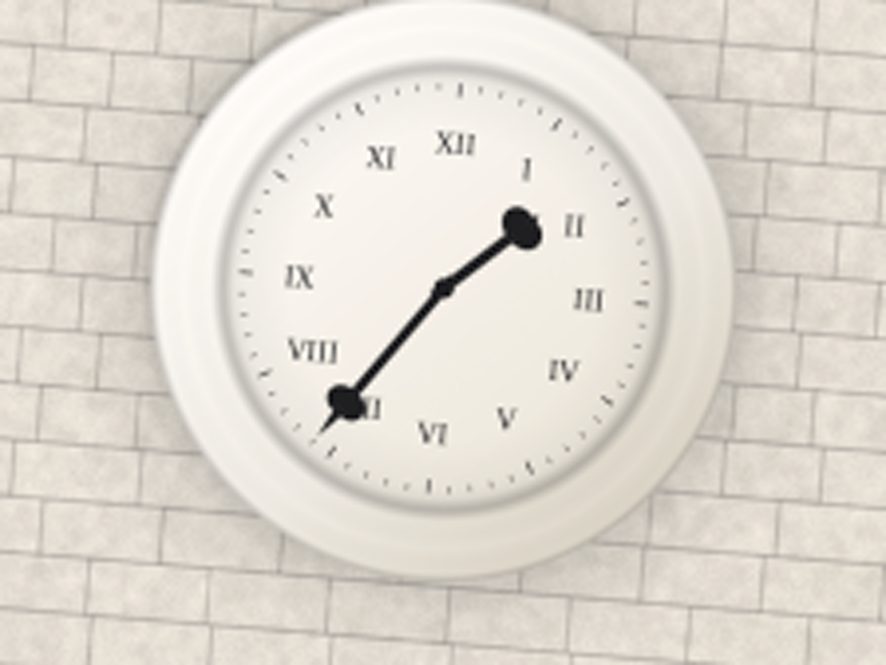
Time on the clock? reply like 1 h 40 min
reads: 1 h 36 min
